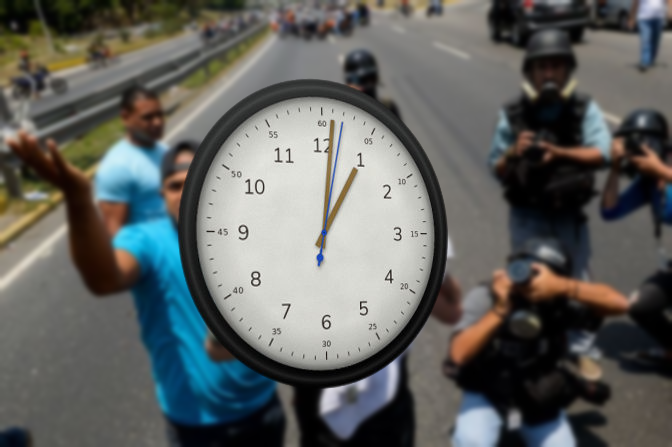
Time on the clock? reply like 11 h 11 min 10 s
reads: 1 h 01 min 02 s
